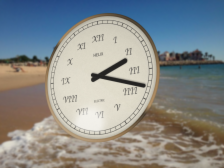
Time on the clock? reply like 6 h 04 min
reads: 2 h 18 min
